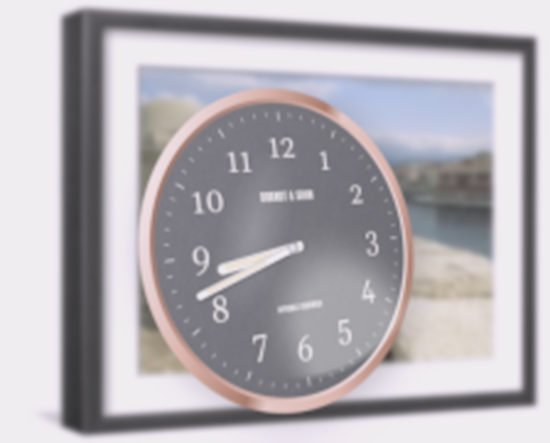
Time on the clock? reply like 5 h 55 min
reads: 8 h 42 min
